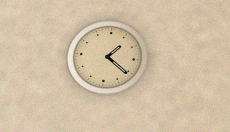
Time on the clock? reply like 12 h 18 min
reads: 1 h 21 min
